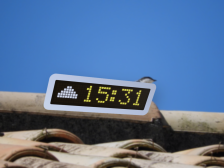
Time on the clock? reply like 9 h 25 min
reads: 15 h 31 min
